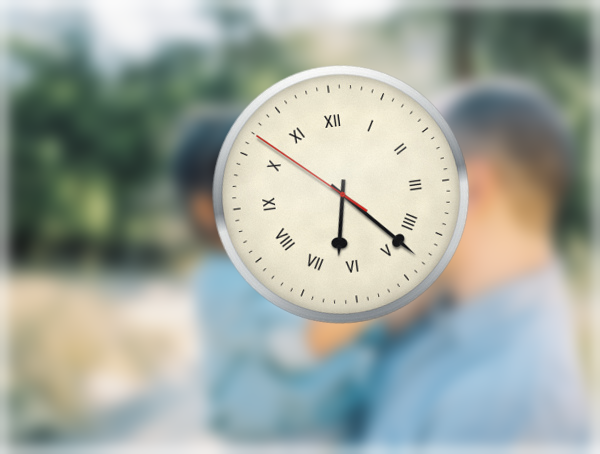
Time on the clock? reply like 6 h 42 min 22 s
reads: 6 h 22 min 52 s
